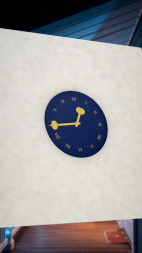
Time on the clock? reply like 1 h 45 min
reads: 12 h 44 min
